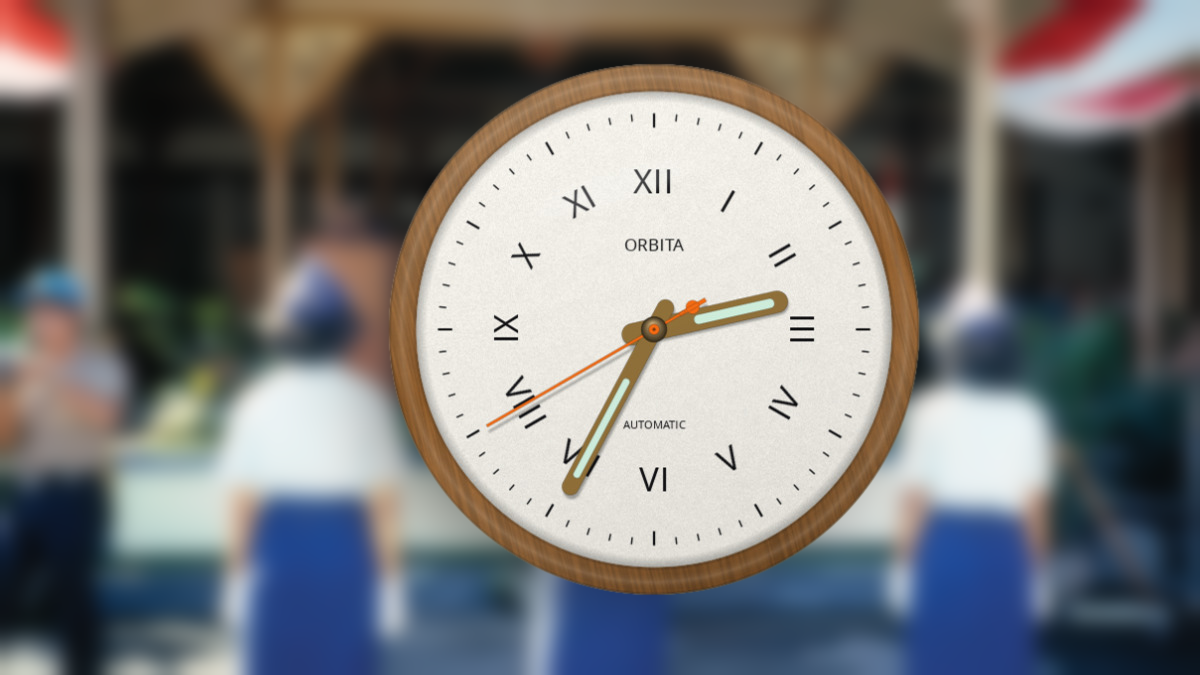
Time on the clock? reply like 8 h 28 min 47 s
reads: 2 h 34 min 40 s
